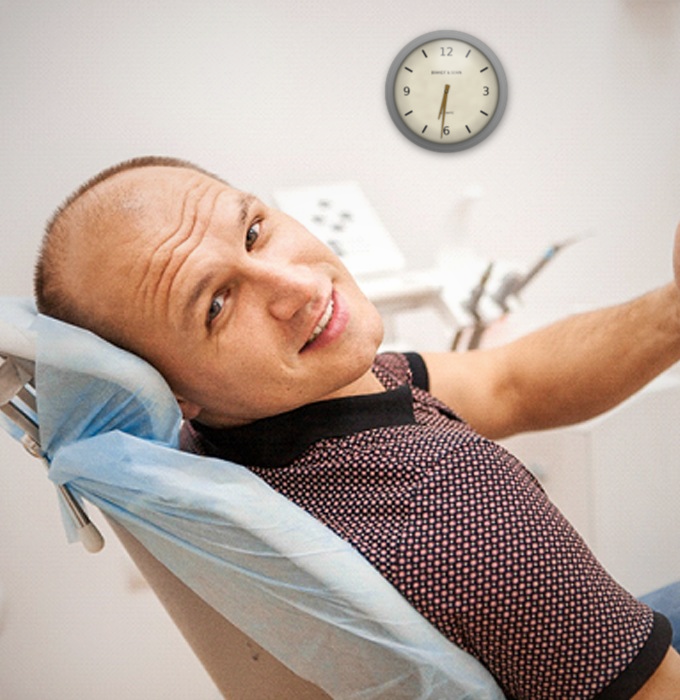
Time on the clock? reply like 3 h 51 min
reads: 6 h 31 min
